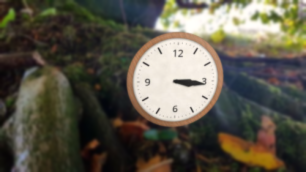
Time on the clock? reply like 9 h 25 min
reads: 3 h 16 min
